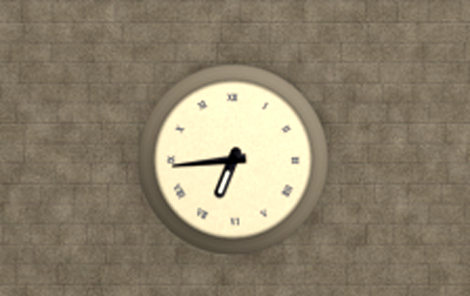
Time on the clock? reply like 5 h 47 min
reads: 6 h 44 min
